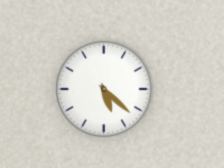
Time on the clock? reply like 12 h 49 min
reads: 5 h 22 min
